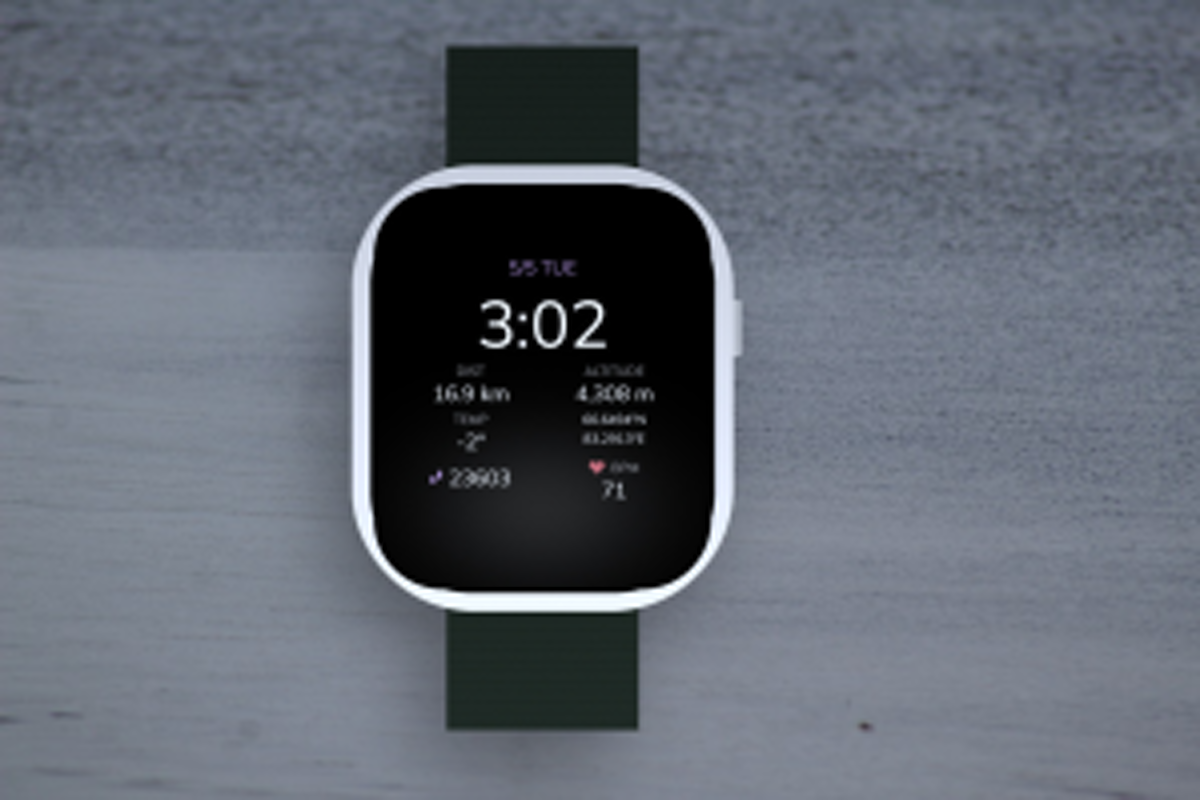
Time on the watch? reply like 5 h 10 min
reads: 3 h 02 min
